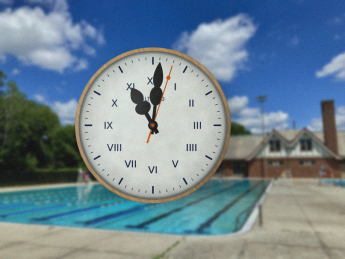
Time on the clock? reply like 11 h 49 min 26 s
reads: 11 h 01 min 03 s
